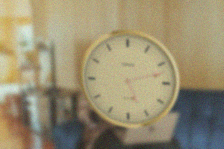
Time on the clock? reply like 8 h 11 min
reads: 5 h 12 min
